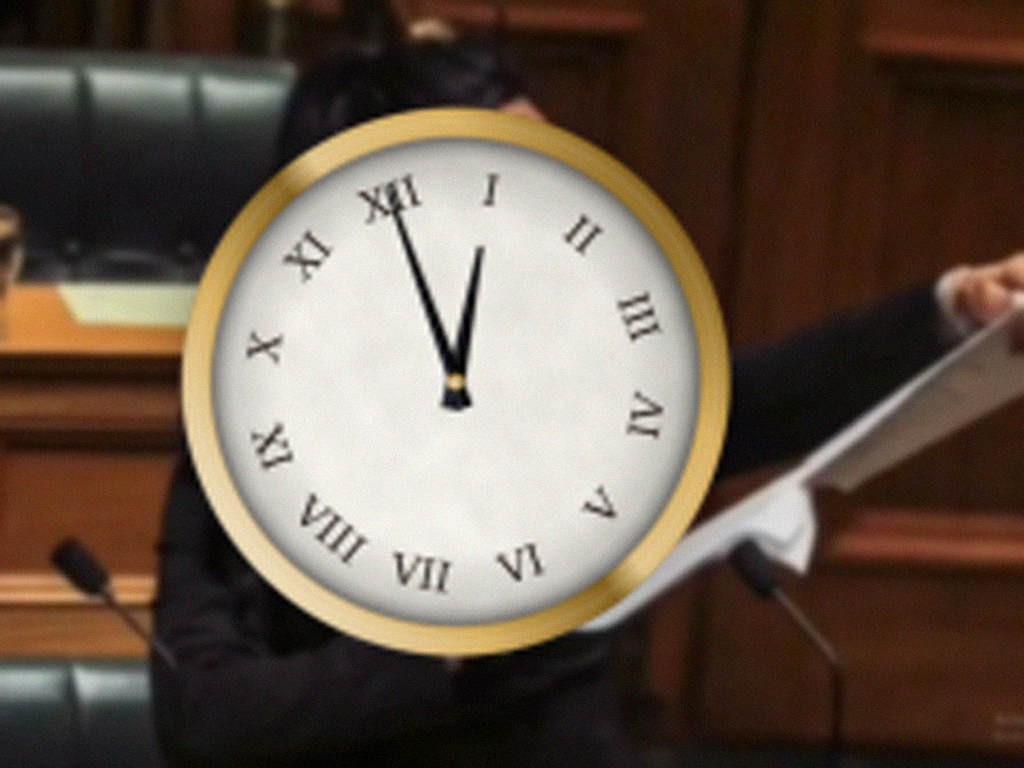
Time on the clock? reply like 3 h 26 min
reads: 1 h 00 min
